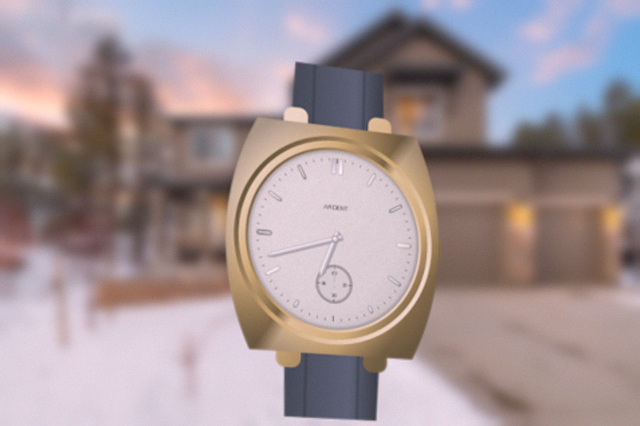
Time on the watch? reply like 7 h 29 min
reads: 6 h 42 min
